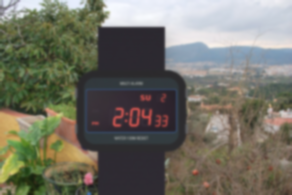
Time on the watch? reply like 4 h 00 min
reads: 2 h 04 min
